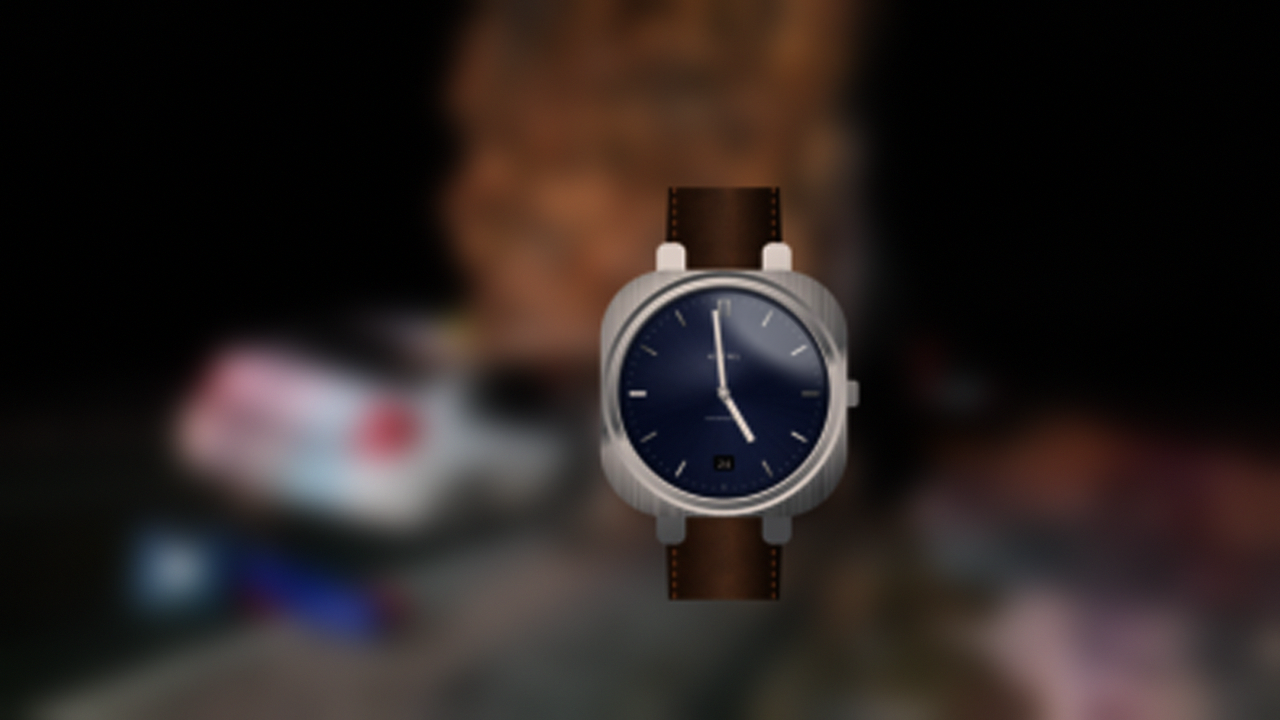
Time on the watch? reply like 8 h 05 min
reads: 4 h 59 min
